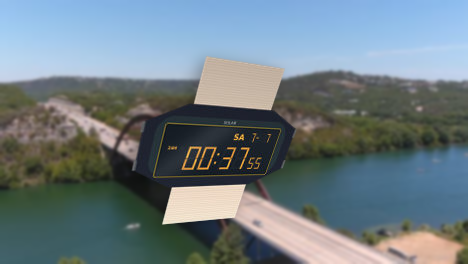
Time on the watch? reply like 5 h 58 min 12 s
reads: 0 h 37 min 55 s
